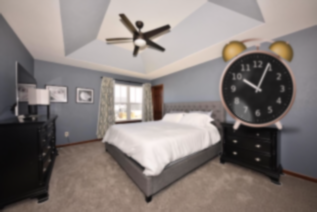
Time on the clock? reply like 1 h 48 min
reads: 10 h 04 min
